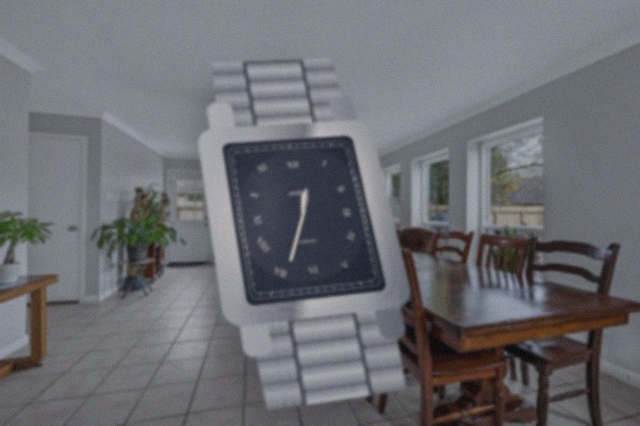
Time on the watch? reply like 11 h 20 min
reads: 12 h 34 min
